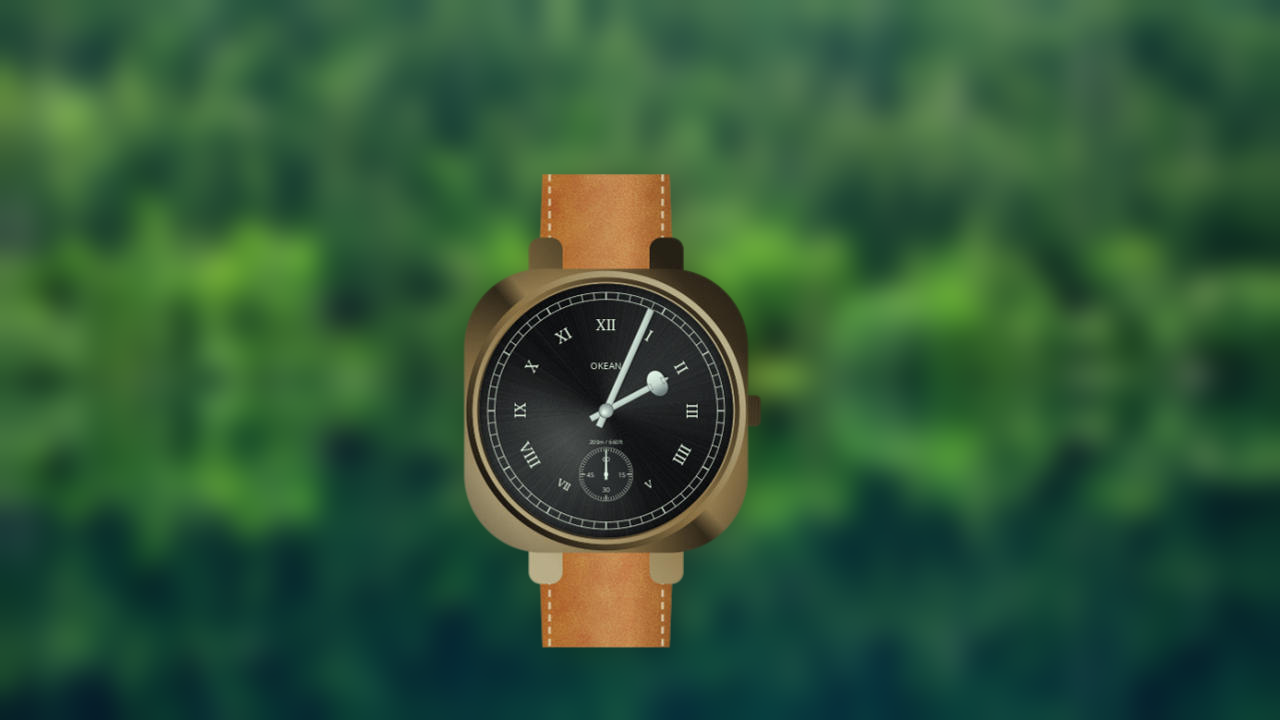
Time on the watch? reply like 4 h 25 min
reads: 2 h 04 min
